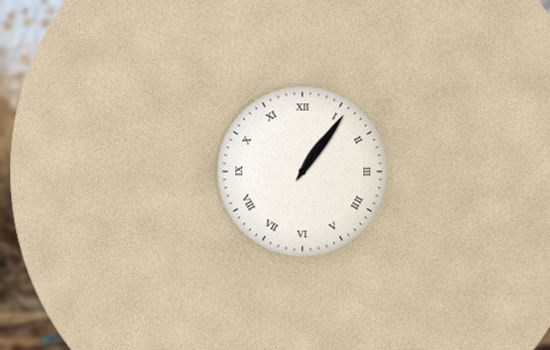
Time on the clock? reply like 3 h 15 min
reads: 1 h 06 min
